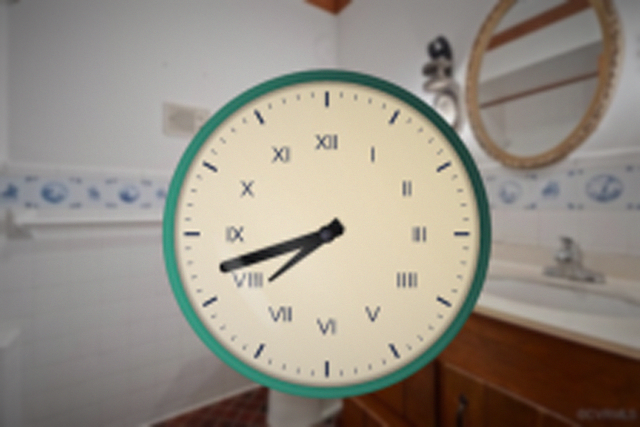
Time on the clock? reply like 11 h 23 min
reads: 7 h 42 min
